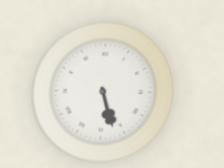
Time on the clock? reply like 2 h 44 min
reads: 5 h 27 min
